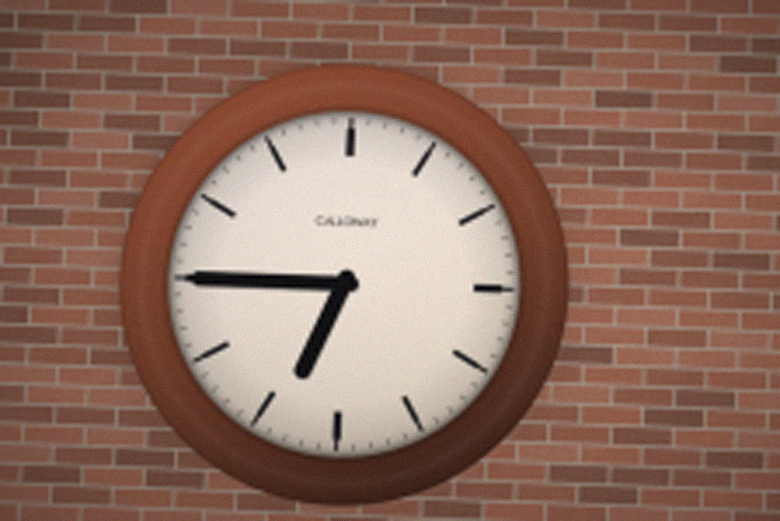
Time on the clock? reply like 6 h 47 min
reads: 6 h 45 min
